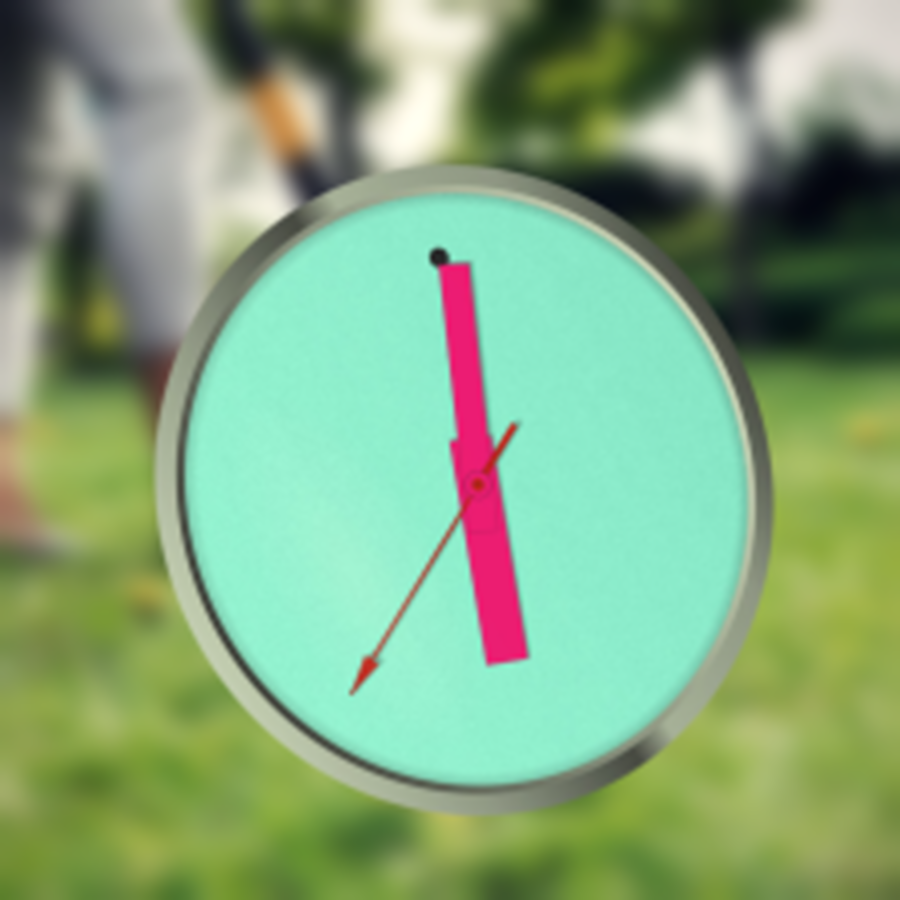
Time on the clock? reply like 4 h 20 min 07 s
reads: 6 h 00 min 37 s
